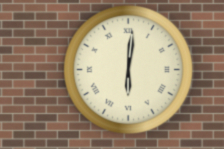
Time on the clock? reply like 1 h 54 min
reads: 6 h 01 min
